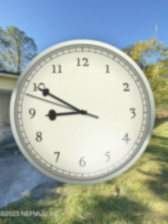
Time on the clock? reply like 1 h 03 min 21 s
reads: 8 h 49 min 48 s
